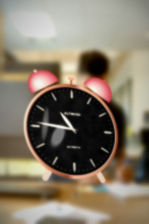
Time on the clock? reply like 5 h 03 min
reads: 10 h 46 min
